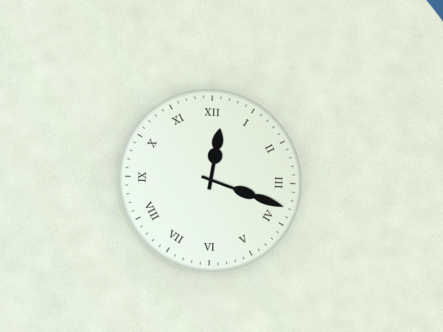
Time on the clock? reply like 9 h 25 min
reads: 12 h 18 min
